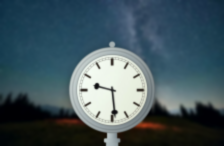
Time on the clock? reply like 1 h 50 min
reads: 9 h 29 min
